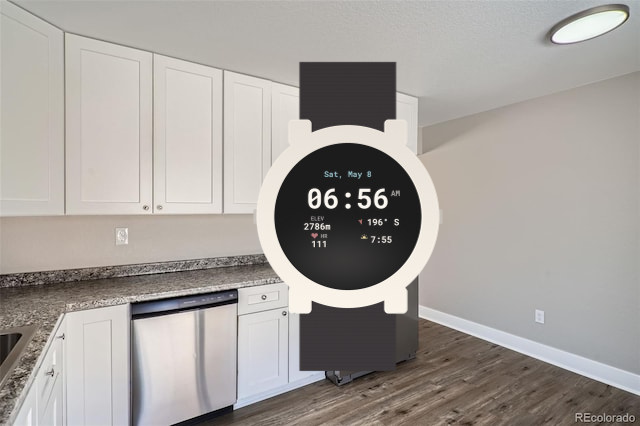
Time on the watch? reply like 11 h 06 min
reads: 6 h 56 min
